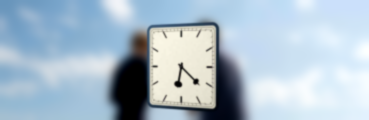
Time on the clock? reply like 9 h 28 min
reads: 6 h 22 min
